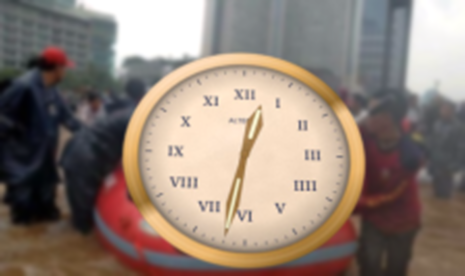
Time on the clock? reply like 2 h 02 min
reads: 12 h 32 min
